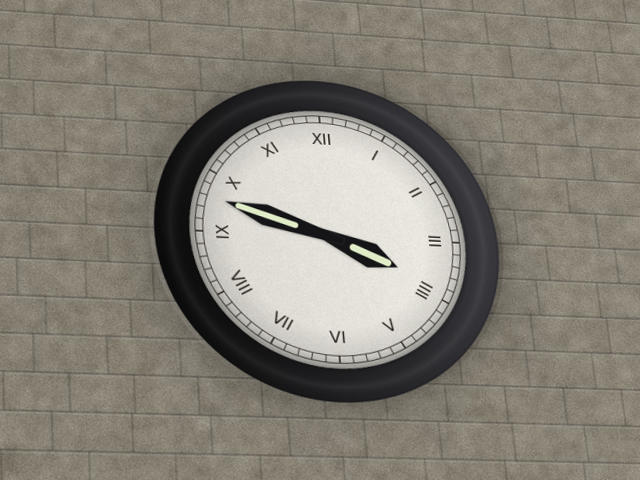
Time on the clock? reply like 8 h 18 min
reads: 3 h 48 min
